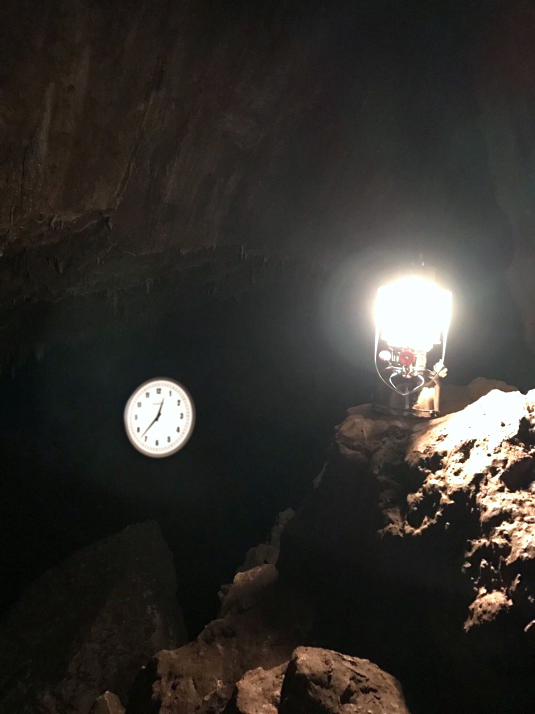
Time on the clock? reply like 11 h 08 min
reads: 12 h 37 min
